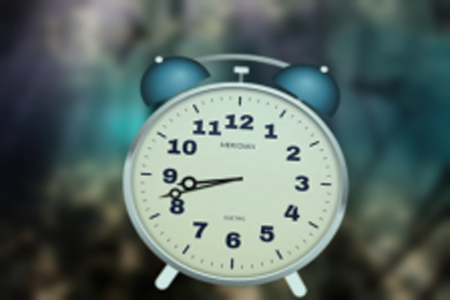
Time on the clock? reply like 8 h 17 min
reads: 8 h 42 min
